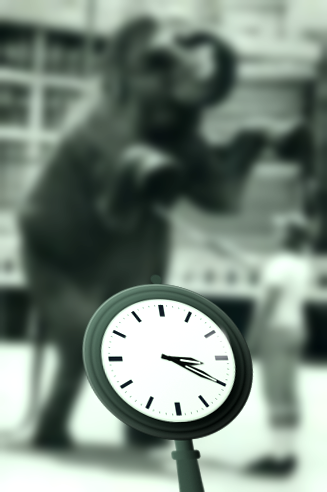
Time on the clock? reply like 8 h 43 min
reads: 3 h 20 min
